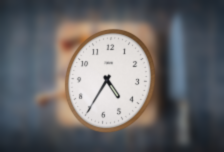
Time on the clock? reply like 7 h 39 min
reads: 4 h 35 min
